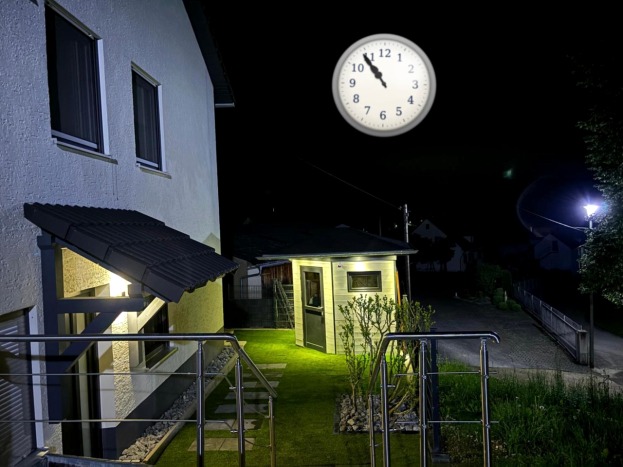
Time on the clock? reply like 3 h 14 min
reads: 10 h 54 min
